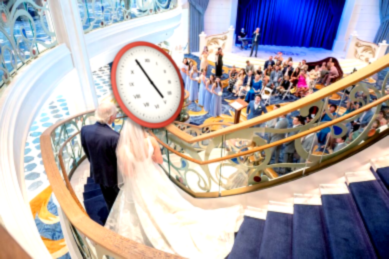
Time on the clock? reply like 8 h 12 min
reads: 4 h 55 min
